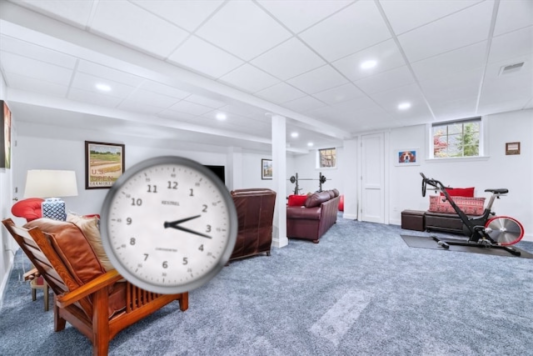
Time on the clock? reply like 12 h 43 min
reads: 2 h 17 min
